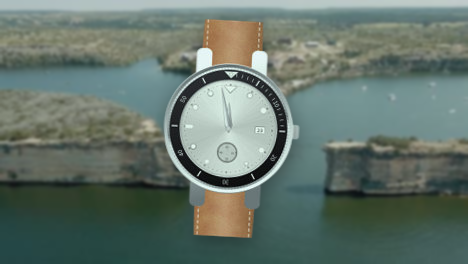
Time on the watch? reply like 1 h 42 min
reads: 11 h 58 min
